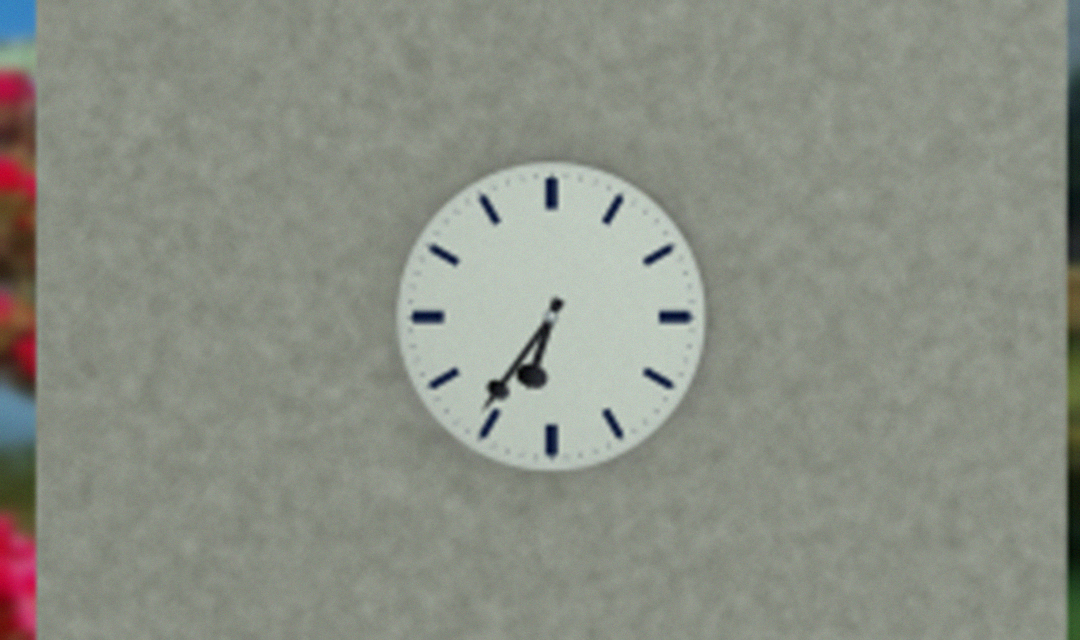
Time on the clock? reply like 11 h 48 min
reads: 6 h 36 min
